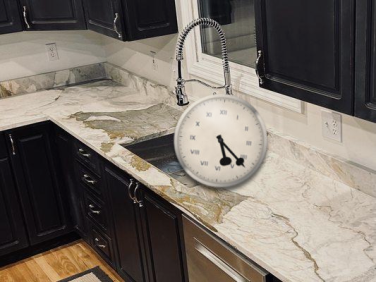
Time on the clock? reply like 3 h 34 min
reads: 5 h 22 min
